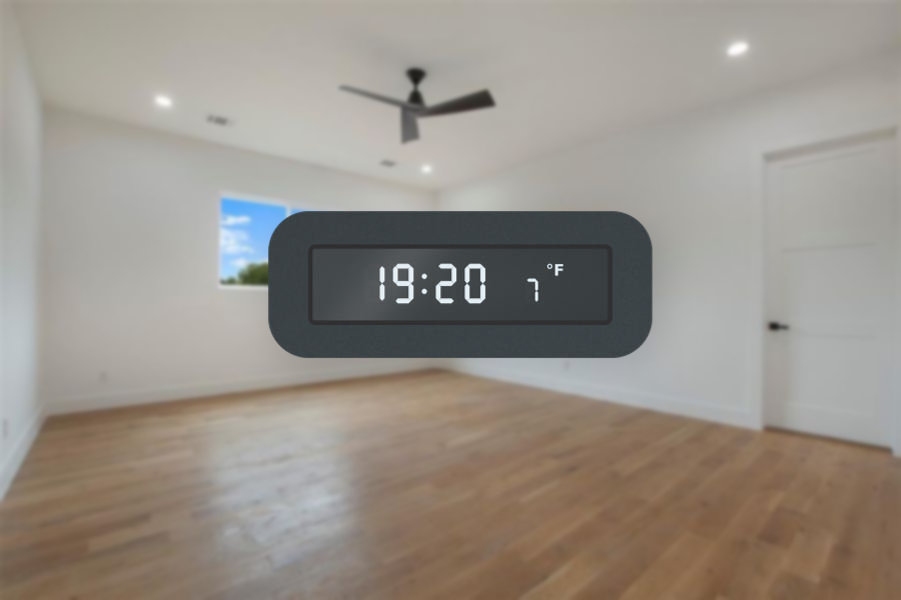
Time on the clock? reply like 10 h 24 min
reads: 19 h 20 min
